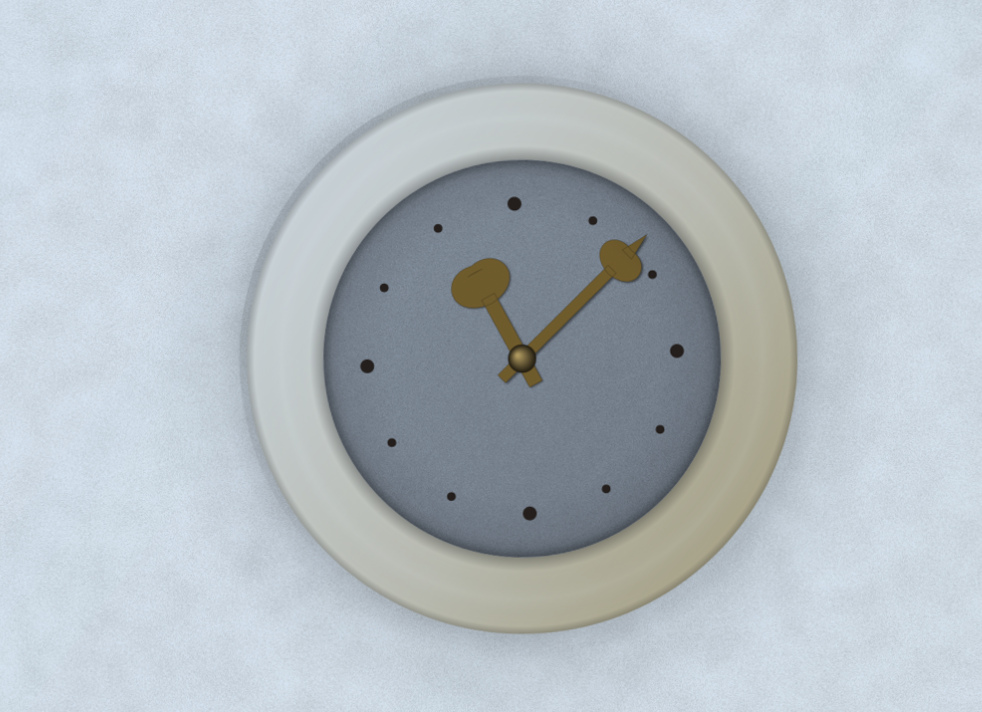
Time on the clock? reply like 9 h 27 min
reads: 11 h 08 min
